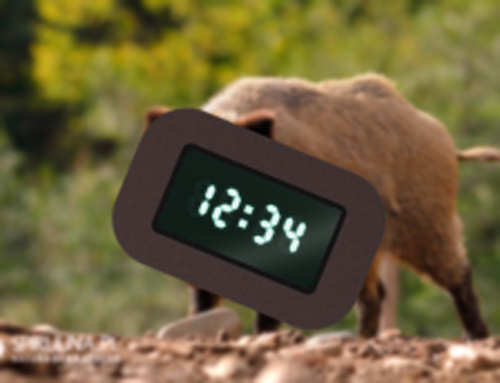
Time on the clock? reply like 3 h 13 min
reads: 12 h 34 min
